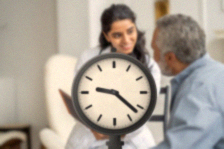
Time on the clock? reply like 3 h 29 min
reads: 9 h 22 min
